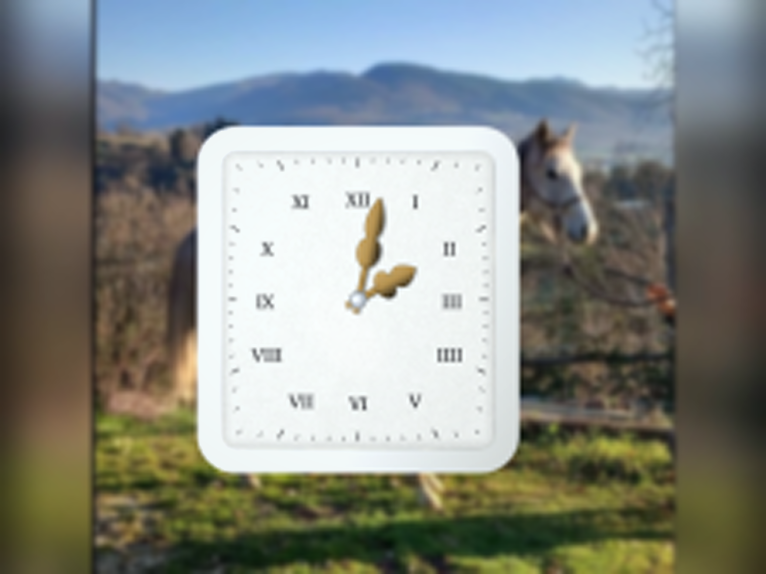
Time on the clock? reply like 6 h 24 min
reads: 2 h 02 min
